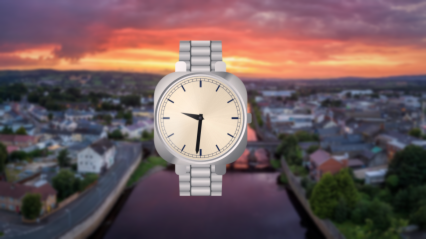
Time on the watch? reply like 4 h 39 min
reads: 9 h 31 min
